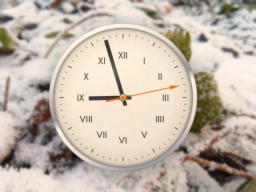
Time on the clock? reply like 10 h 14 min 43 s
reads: 8 h 57 min 13 s
